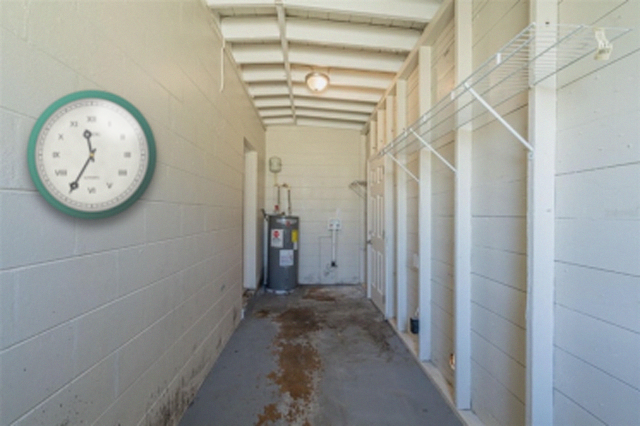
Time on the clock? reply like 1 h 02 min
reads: 11 h 35 min
